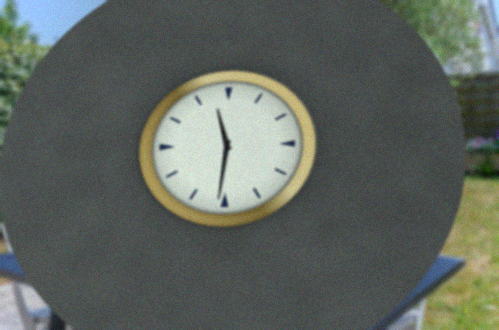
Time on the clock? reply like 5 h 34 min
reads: 11 h 31 min
